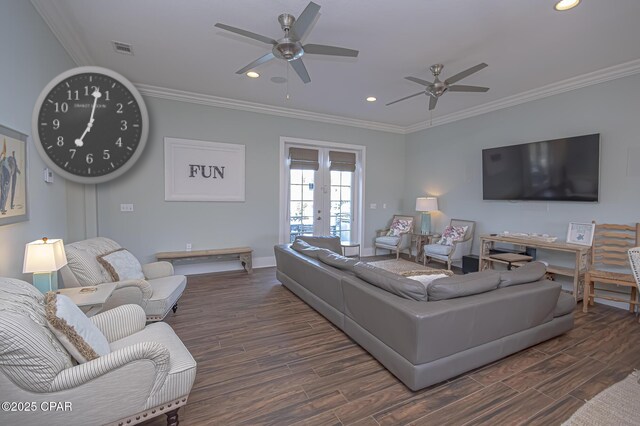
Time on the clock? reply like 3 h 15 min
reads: 7 h 02 min
